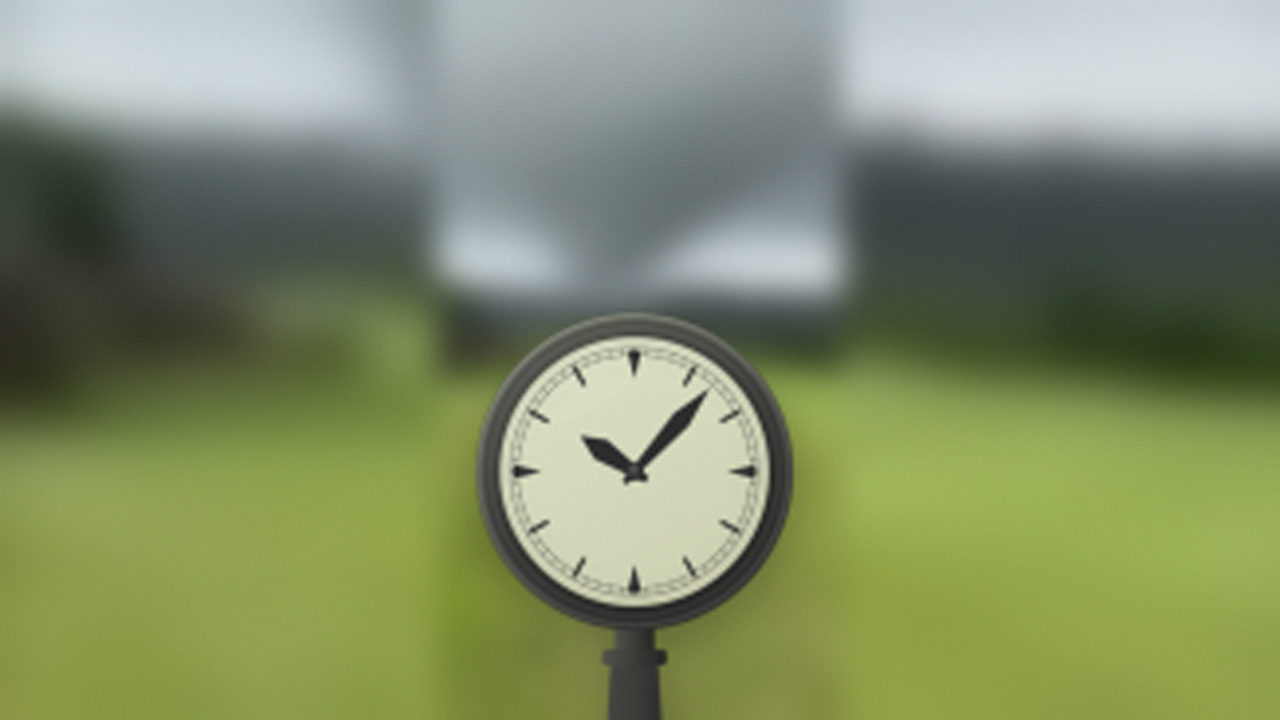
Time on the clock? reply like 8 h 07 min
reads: 10 h 07 min
